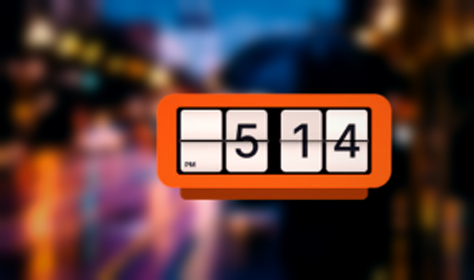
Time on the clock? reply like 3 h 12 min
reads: 5 h 14 min
